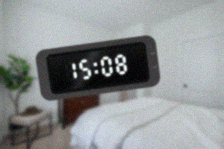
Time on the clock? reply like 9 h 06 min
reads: 15 h 08 min
